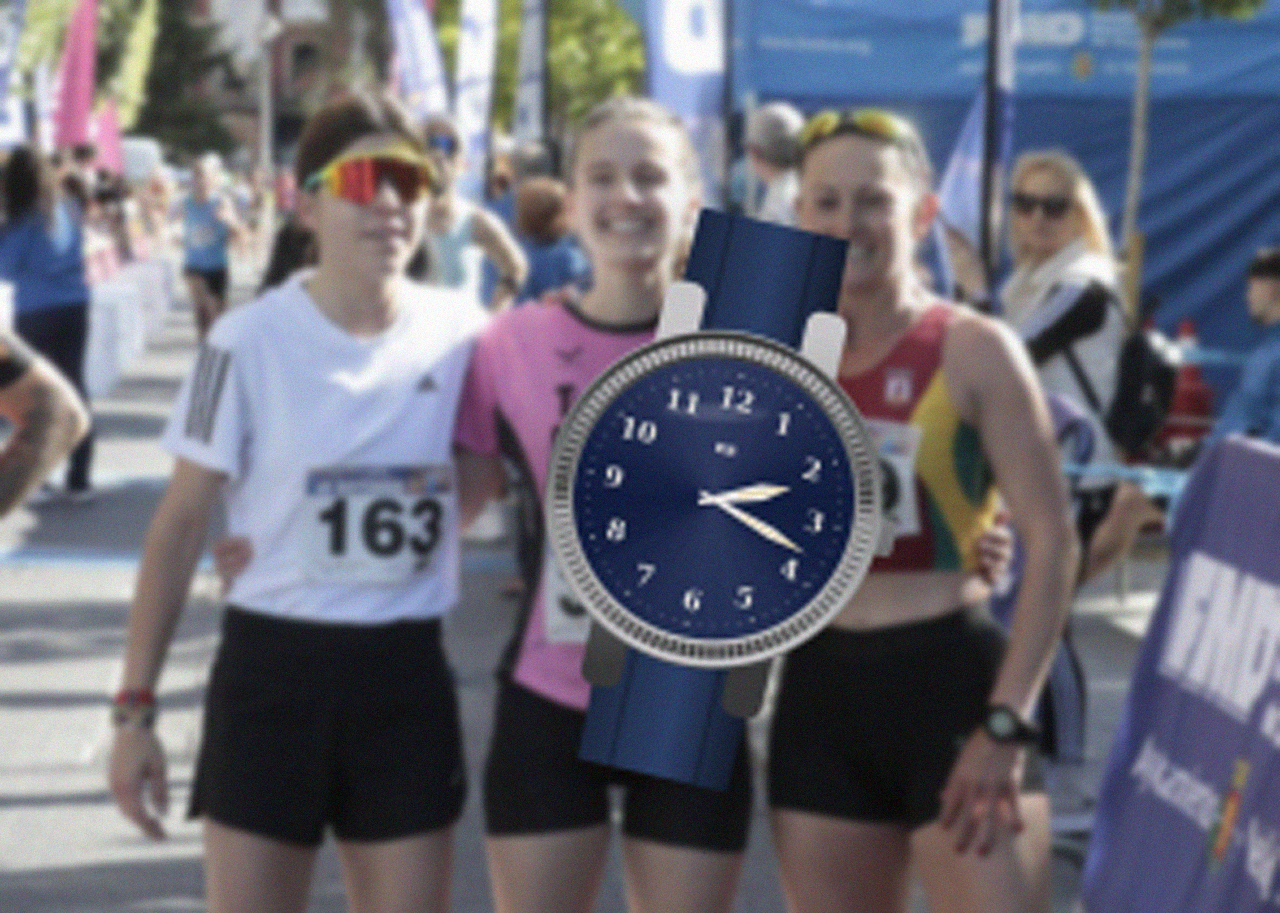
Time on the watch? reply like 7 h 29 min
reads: 2 h 18 min
